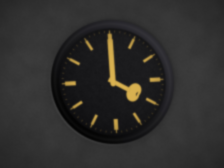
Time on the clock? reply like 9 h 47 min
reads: 4 h 00 min
